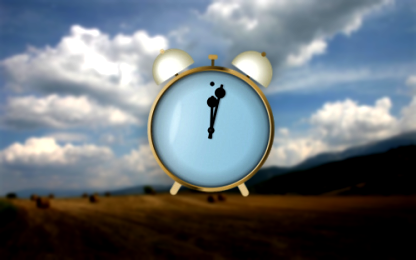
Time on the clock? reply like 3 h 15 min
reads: 12 h 02 min
